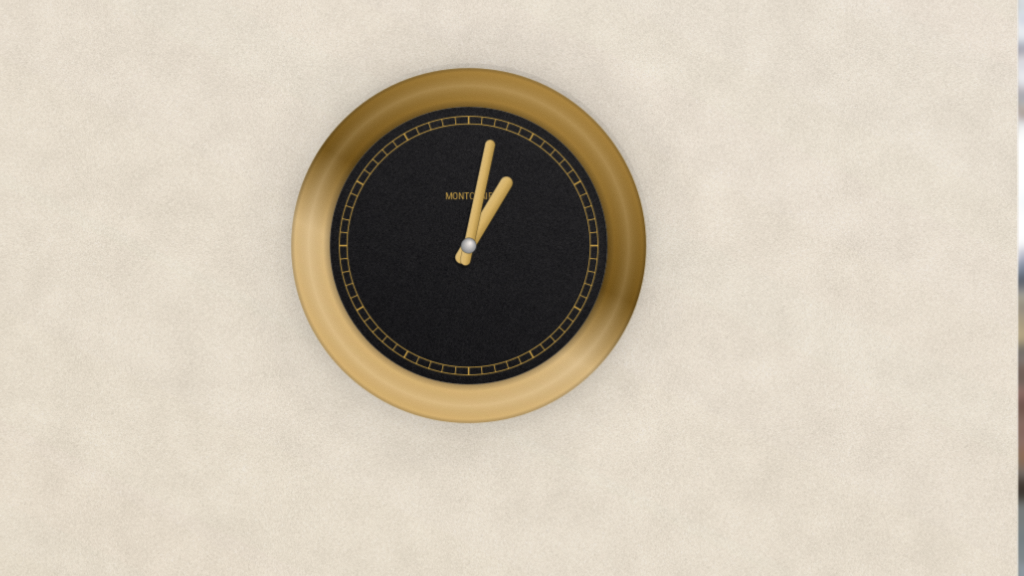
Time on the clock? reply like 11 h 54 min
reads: 1 h 02 min
